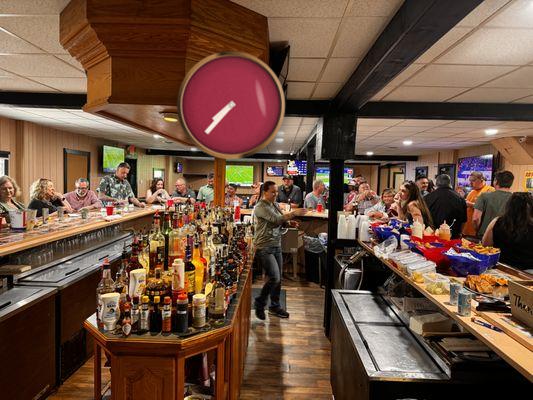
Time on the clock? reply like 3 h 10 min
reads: 7 h 37 min
